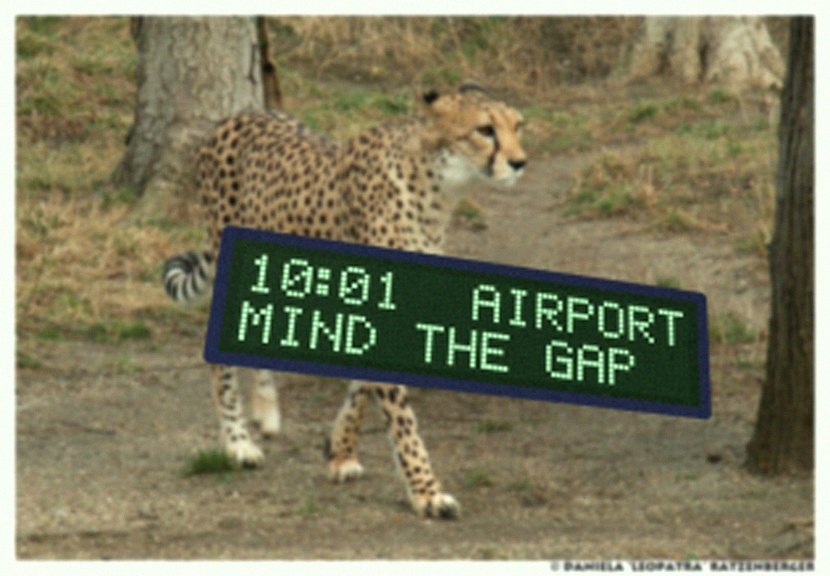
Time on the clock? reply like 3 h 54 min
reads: 10 h 01 min
